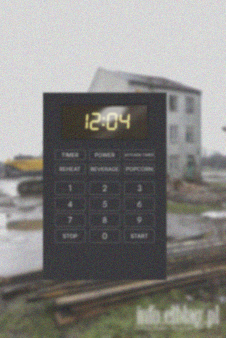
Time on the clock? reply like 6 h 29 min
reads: 12 h 04 min
